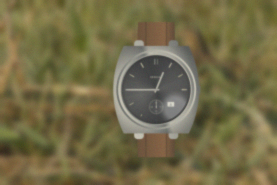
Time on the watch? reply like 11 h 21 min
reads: 12 h 45 min
